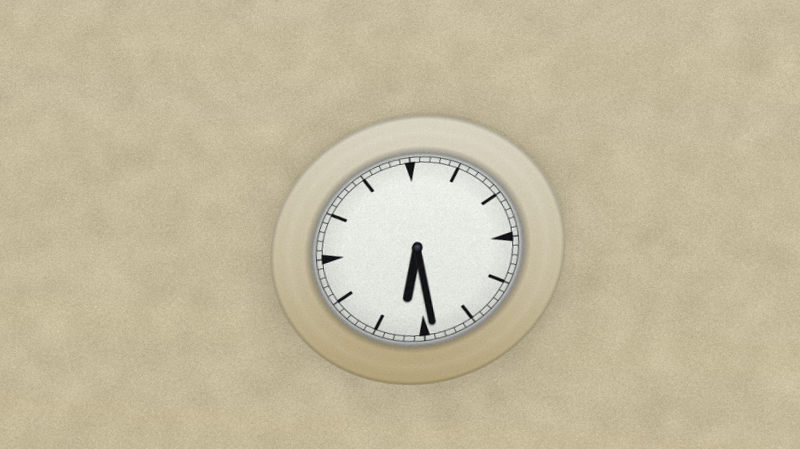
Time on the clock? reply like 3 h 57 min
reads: 6 h 29 min
